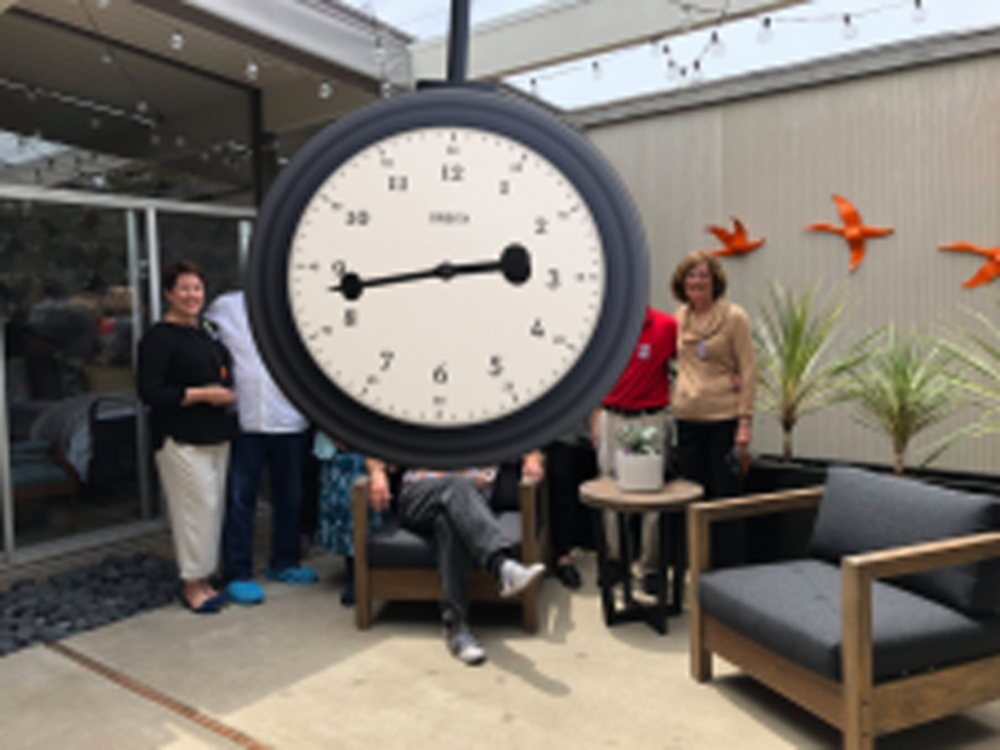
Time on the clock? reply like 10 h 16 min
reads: 2 h 43 min
